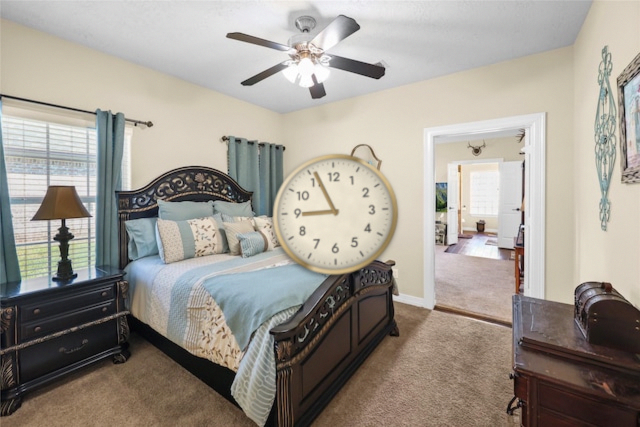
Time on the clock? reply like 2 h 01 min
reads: 8 h 56 min
